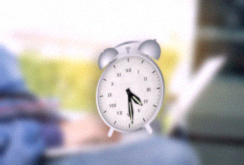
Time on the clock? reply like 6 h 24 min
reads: 4 h 29 min
